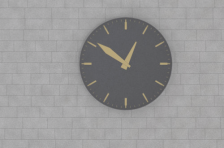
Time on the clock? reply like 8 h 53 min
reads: 12 h 51 min
